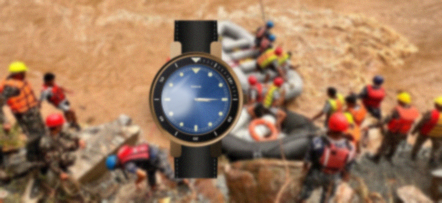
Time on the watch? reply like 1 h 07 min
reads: 3 h 15 min
